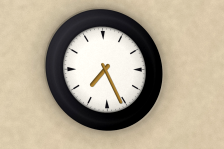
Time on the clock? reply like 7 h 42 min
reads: 7 h 26 min
